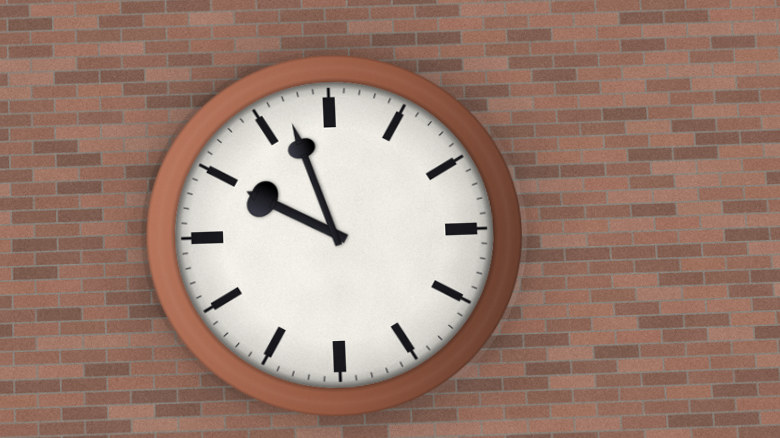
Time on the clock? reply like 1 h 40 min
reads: 9 h 57 min
